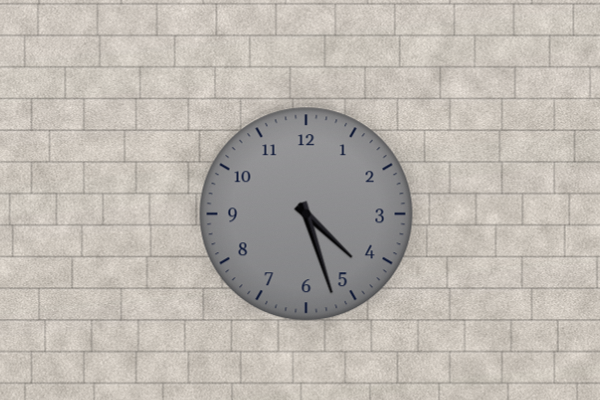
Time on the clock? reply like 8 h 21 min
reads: 4 h 27 min
